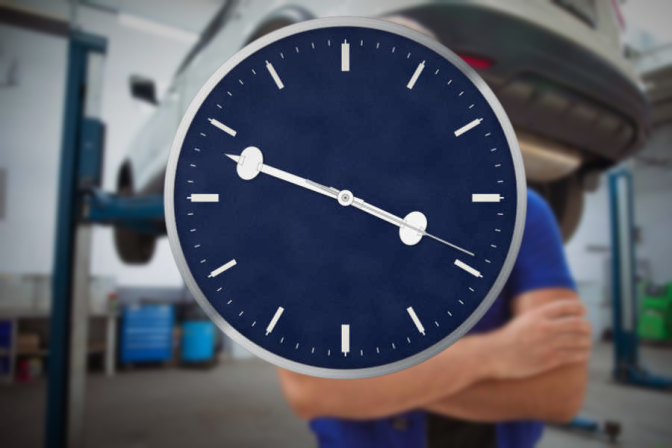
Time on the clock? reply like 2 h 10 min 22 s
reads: 3 h 48 min 19 s
